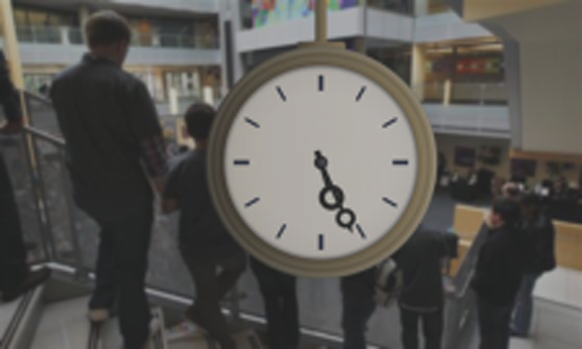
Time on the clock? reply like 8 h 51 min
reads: 5 h 26 min
